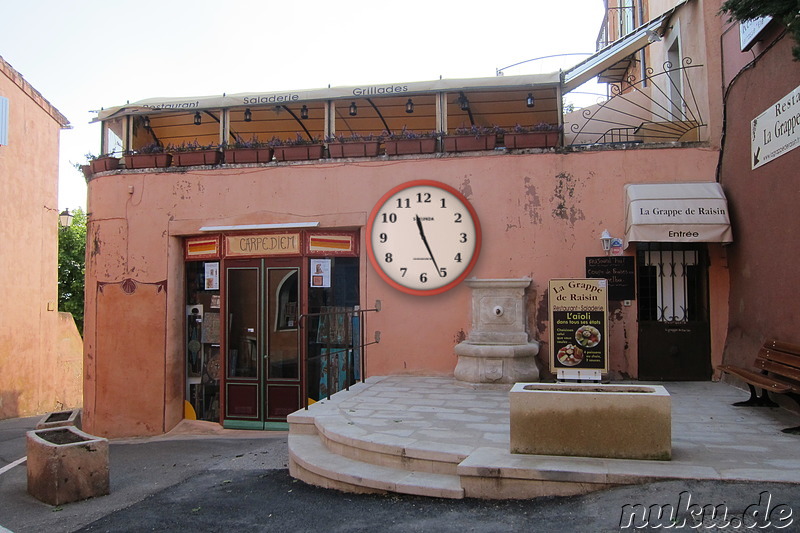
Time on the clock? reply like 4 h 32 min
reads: 11 h 26 min
